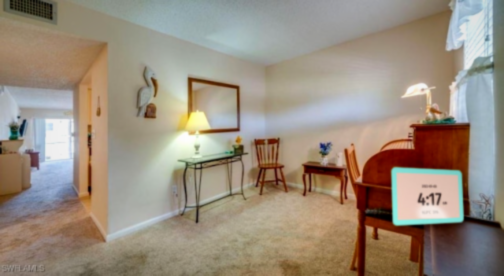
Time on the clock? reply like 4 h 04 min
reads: 4 h 17 min
